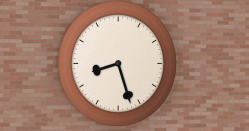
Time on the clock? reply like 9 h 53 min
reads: 8 h 27 min
